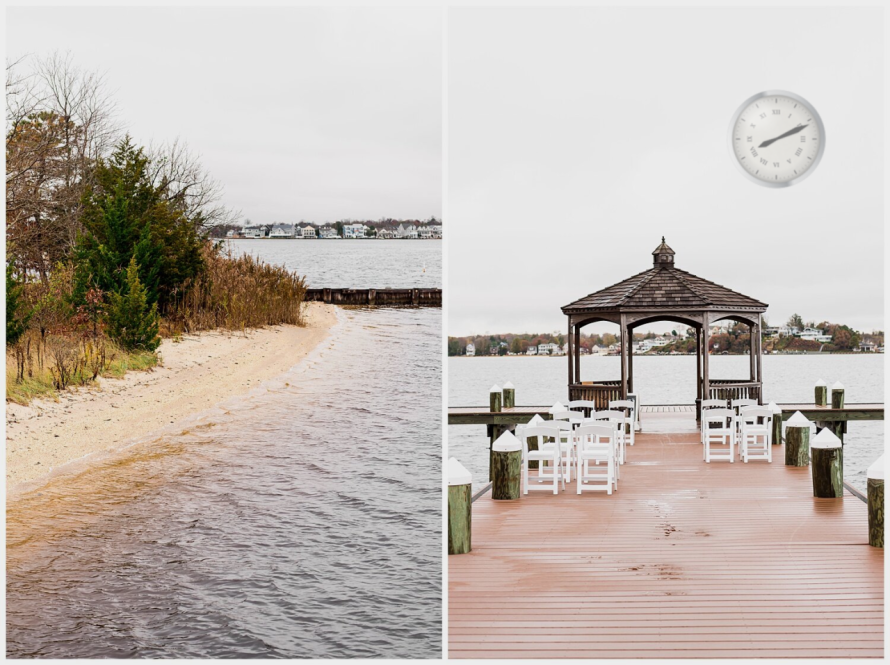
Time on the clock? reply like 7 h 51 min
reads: 8 h 11 min
